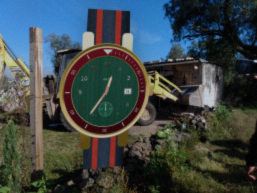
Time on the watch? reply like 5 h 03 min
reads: 12 h 36 min
